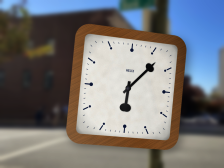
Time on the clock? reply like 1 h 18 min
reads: 6 h 07 min
